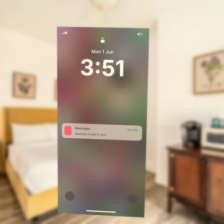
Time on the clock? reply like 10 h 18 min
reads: 3 h 51 min
